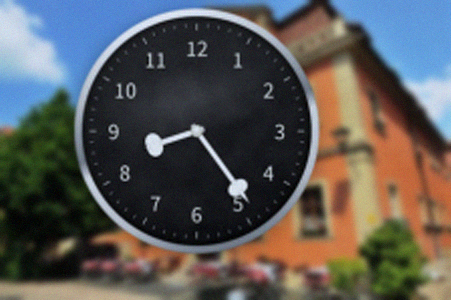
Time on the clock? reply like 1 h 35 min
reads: 8 h 24 min
